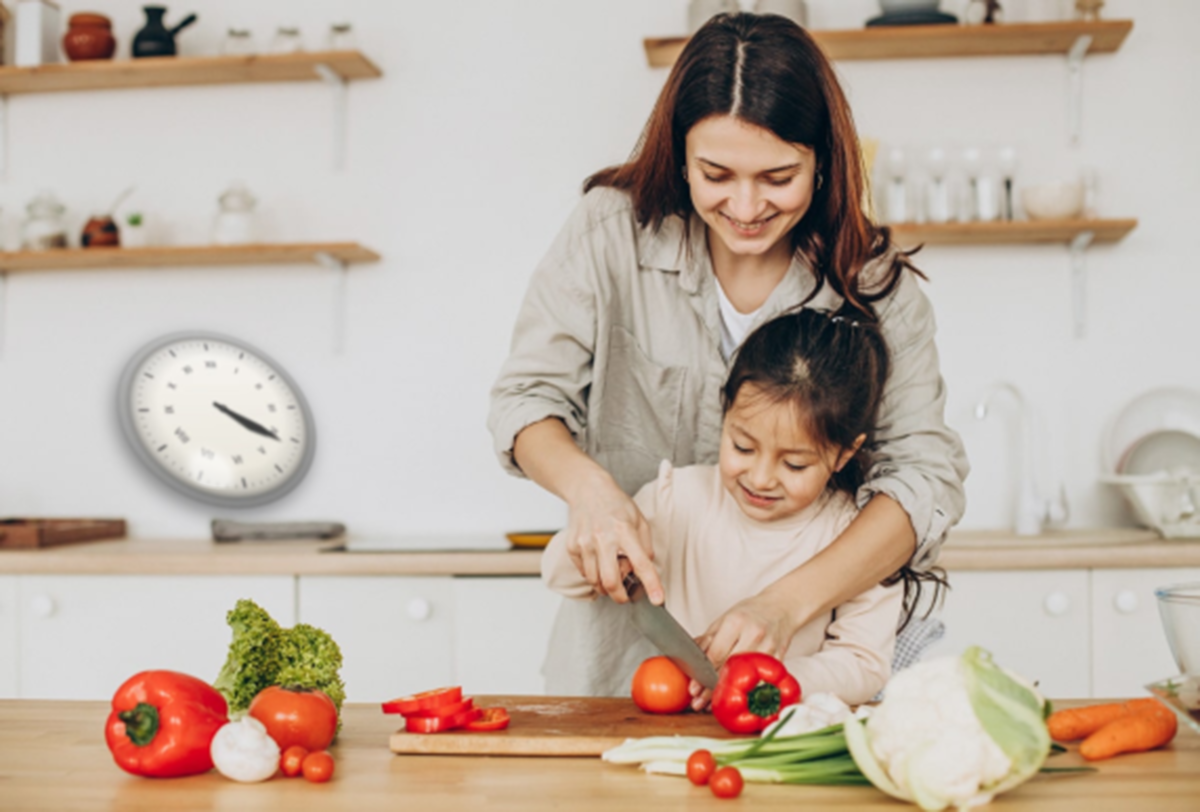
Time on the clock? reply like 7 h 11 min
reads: 4 h 21 min
